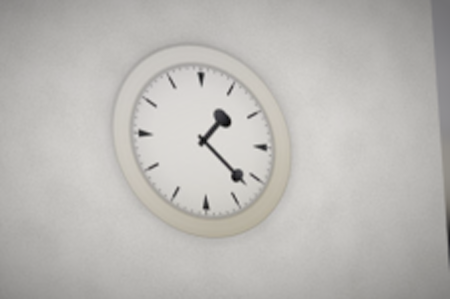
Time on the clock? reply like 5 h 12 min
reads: 1 h 22 min
